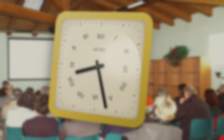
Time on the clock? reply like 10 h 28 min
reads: 8 h 27 min
